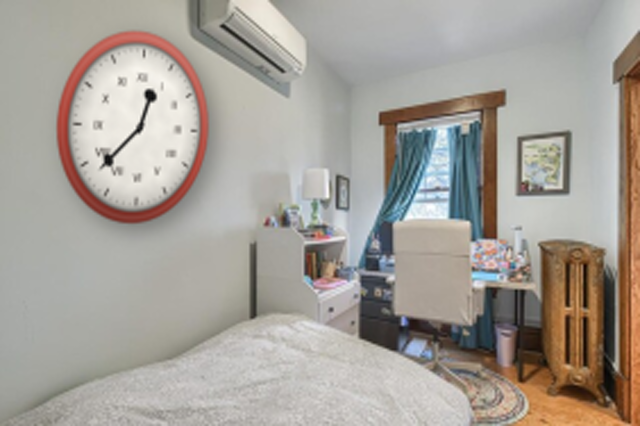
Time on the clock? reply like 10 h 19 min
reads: 12 h 38 min
